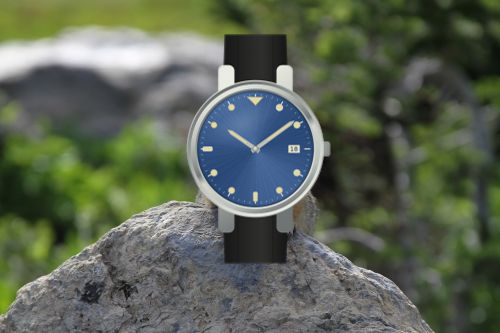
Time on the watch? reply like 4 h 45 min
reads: 10 h 09 min
